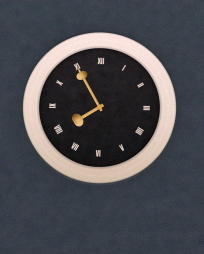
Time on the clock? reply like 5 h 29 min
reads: 7 h 55 min
